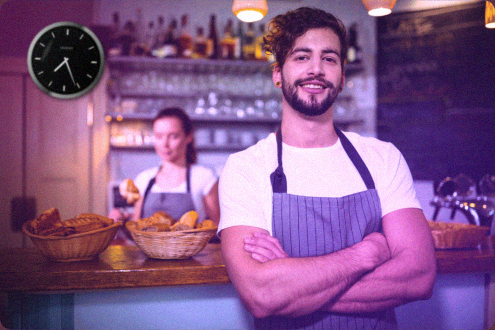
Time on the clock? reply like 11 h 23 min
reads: 7 h 26 min
